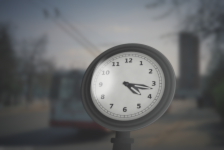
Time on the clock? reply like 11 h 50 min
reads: 4 h 17 min
